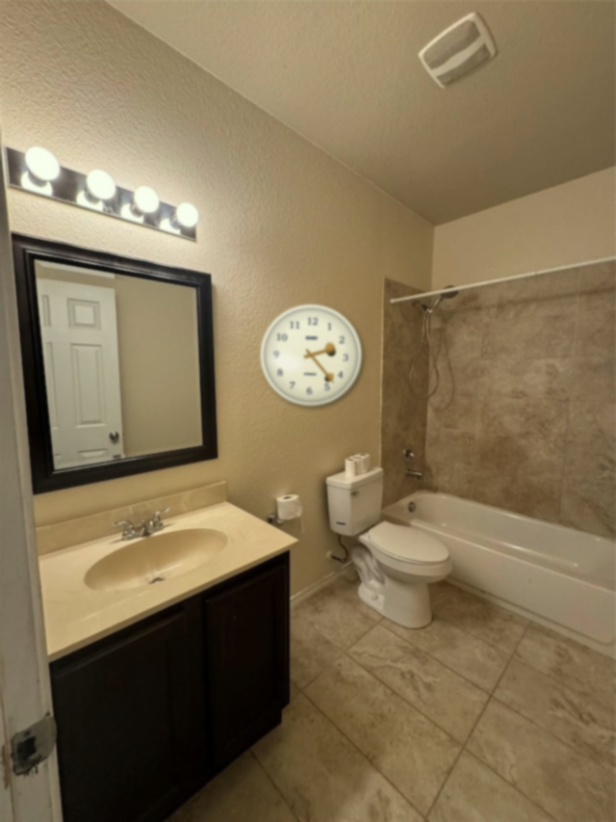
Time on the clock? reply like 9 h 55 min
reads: 2 h 23 min
